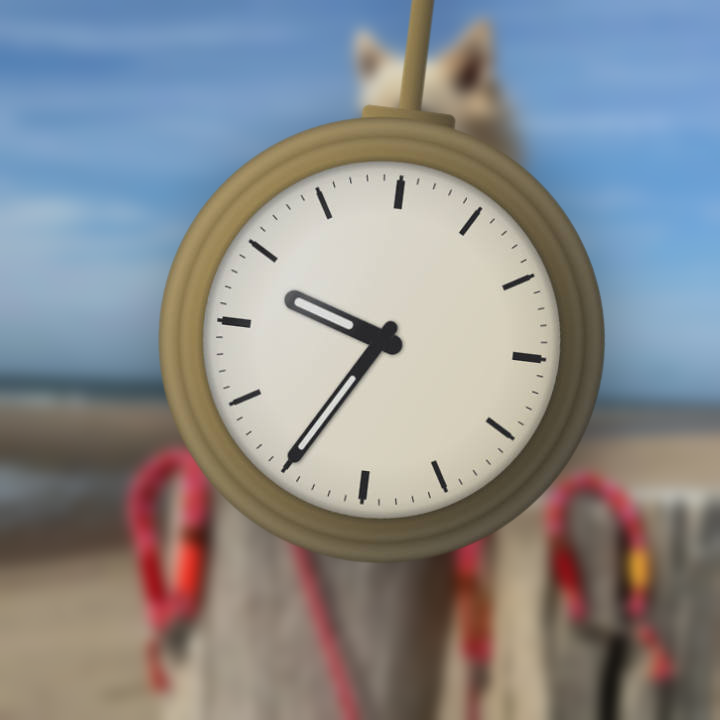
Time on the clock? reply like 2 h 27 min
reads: 9 h 35 min
